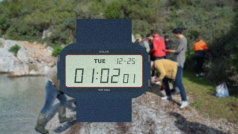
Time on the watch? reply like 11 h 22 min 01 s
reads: 1 h 02 min 01 s
